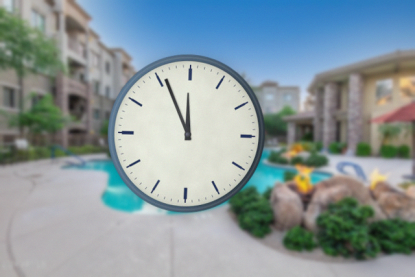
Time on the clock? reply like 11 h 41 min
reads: 11 h 56 min
